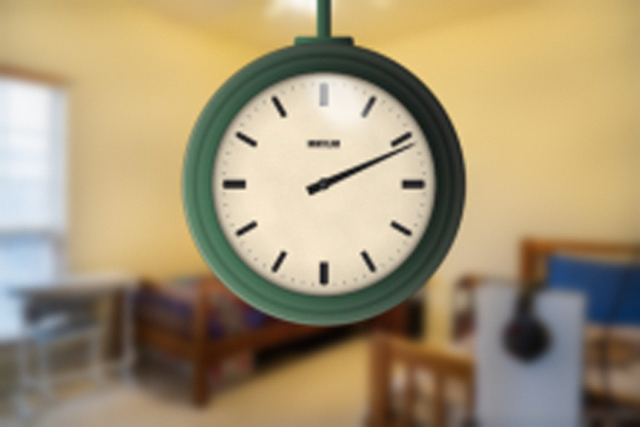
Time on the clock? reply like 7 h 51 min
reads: 2 h 11 min
